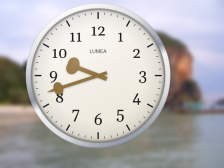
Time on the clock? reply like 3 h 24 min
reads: 9 h 42 min
